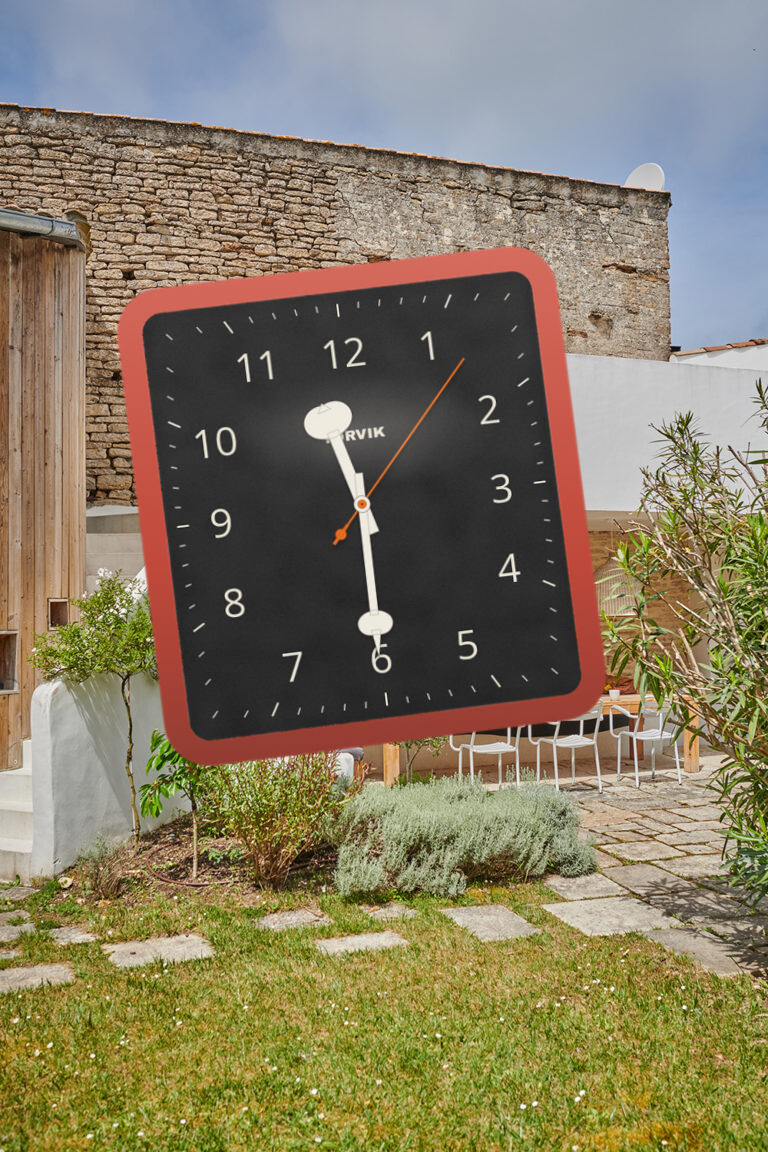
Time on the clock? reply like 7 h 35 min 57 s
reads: 11 h 30 min 07 s
